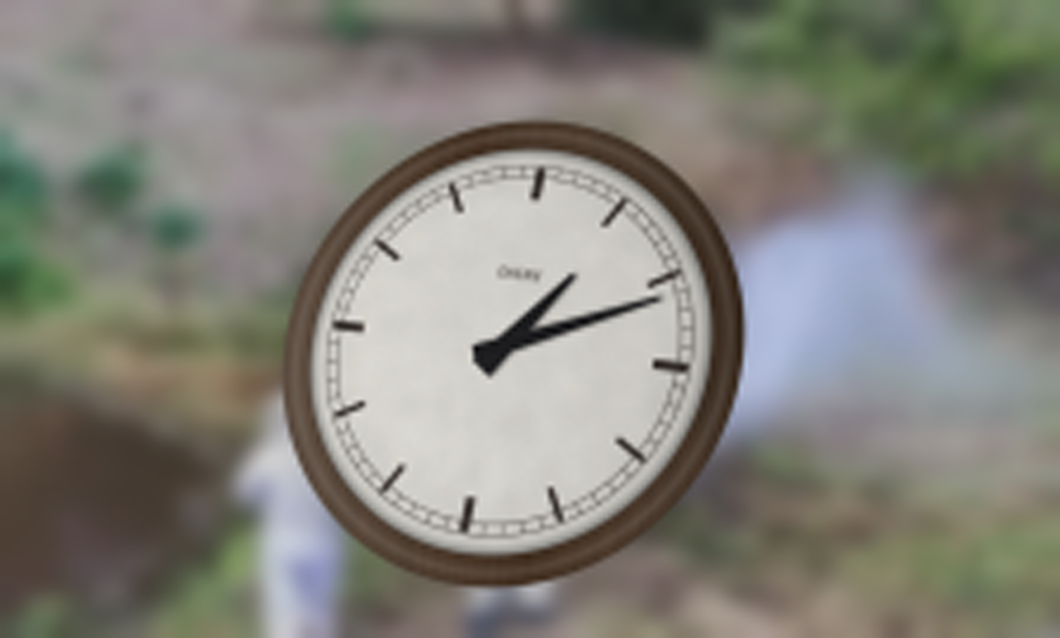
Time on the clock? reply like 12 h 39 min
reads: 1 h 11 min
